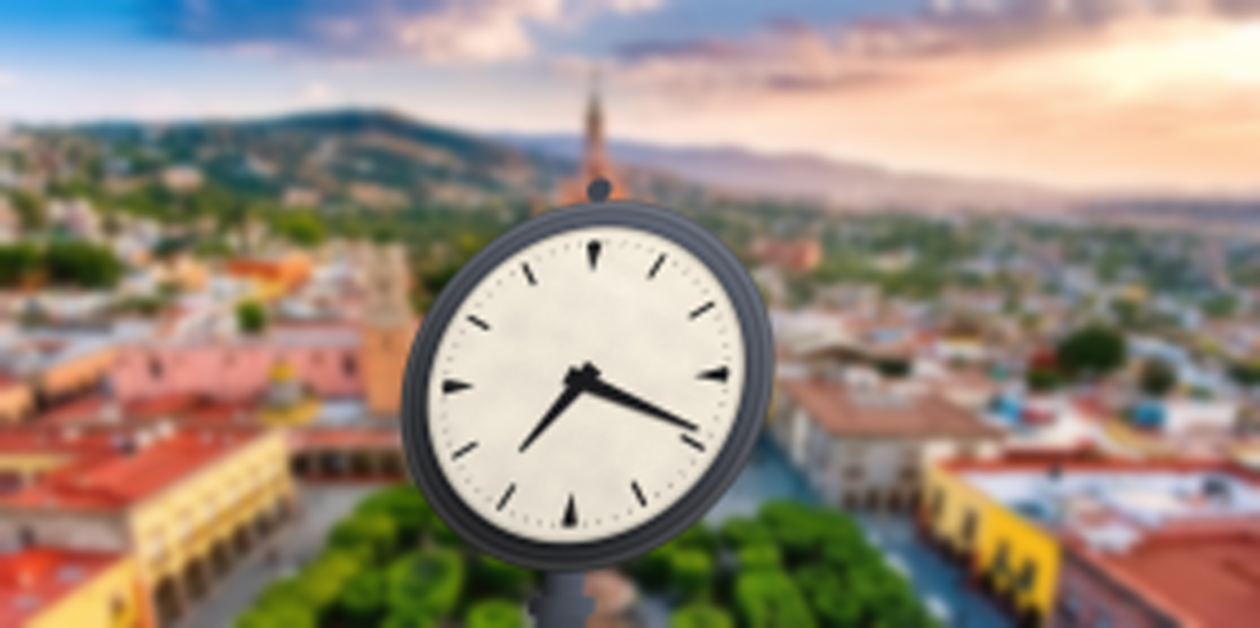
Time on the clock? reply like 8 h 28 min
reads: 7 h 19 min
